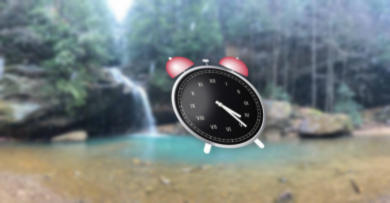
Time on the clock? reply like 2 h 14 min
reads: 4 h 24 min
